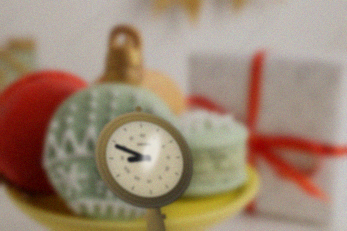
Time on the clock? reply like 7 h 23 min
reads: 8 h 49 min
